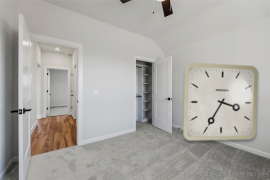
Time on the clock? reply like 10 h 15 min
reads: 3 h 35 min
